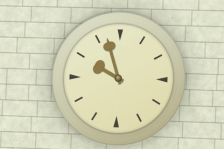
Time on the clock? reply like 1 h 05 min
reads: 9 h 57 min
